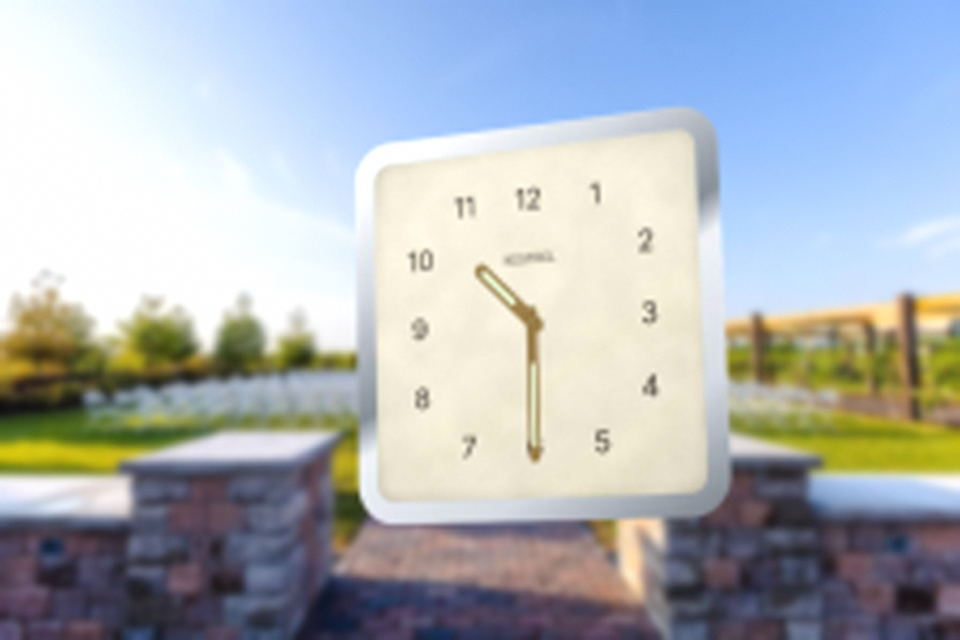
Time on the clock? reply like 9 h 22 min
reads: 10 h 30 min
